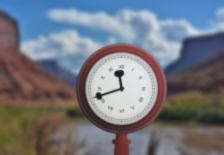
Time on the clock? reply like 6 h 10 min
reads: 11 h 42 min
